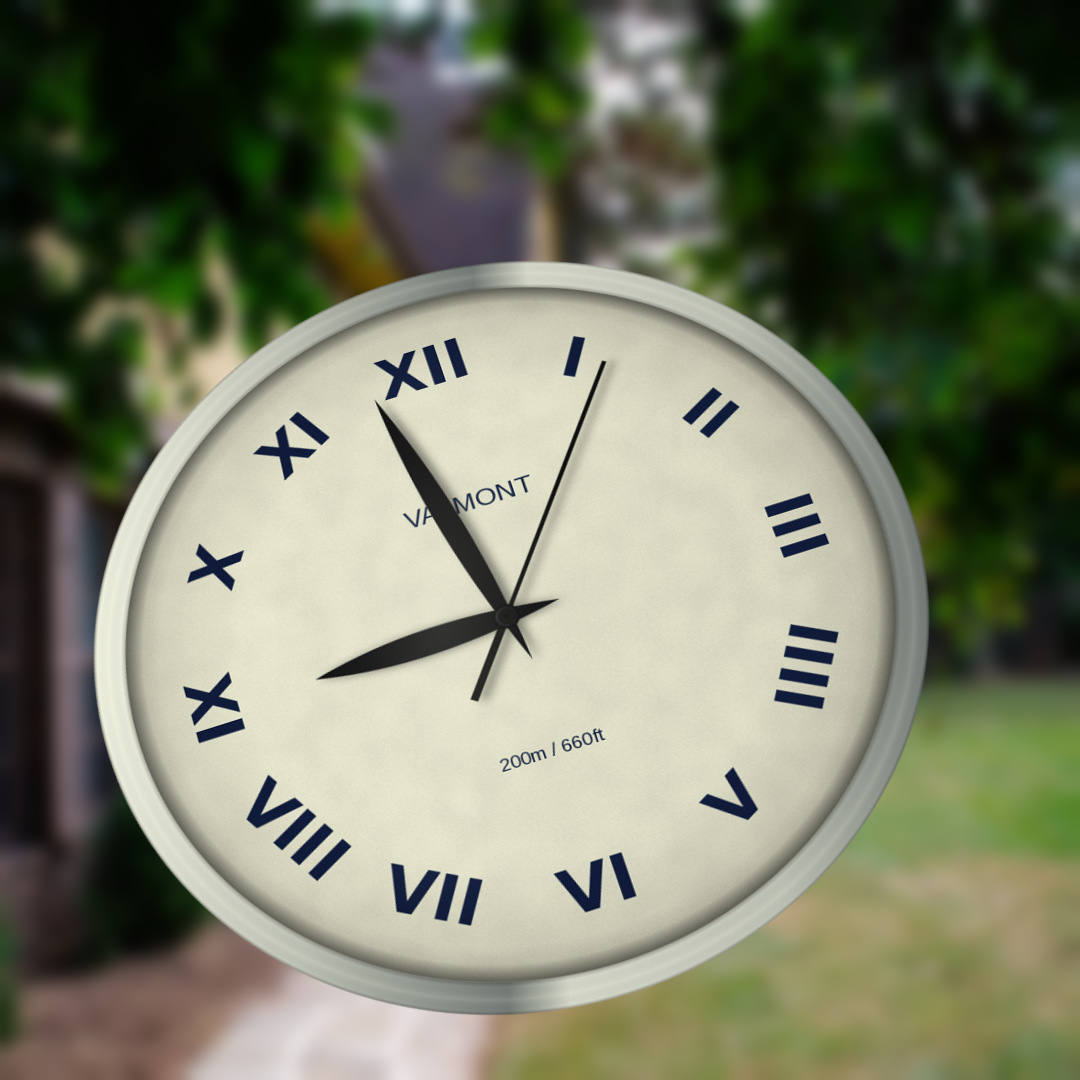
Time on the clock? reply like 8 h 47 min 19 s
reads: 8 h 58 min 06 s
